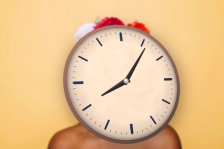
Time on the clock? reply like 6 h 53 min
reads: 8 h 06 min
